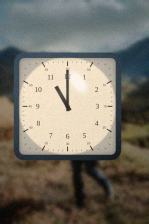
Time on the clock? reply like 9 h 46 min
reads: 11 h 00 min
